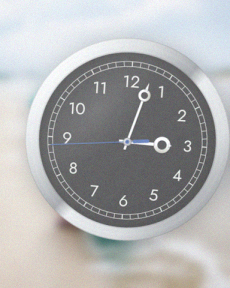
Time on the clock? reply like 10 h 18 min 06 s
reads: 3 h 02 min 44 s
